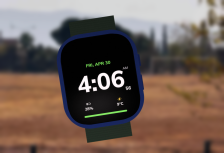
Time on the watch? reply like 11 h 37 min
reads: 4 h 06 min
